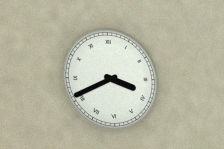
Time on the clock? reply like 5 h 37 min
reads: 3 h 41 min
